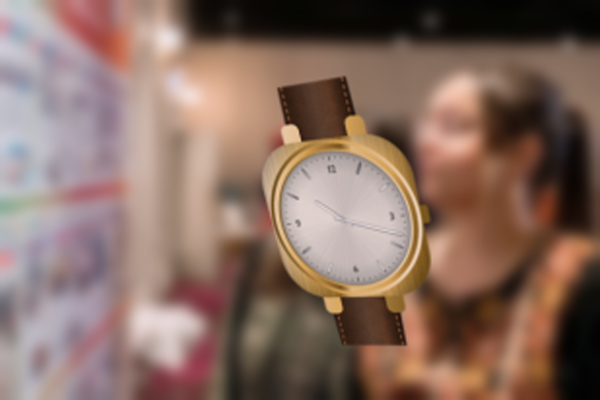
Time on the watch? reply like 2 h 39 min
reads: 10 h 18 min
